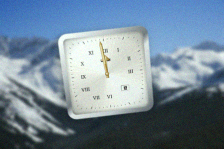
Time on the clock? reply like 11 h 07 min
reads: 11 h 59 min
